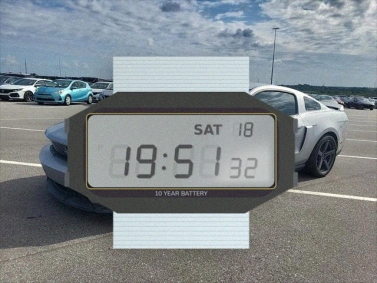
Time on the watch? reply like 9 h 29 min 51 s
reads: 19 h 51 min 32 s
